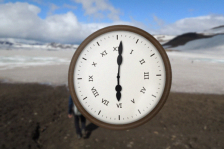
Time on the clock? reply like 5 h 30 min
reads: 6 h 01 min
